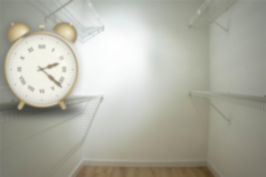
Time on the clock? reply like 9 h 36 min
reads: 2 h 22 min
